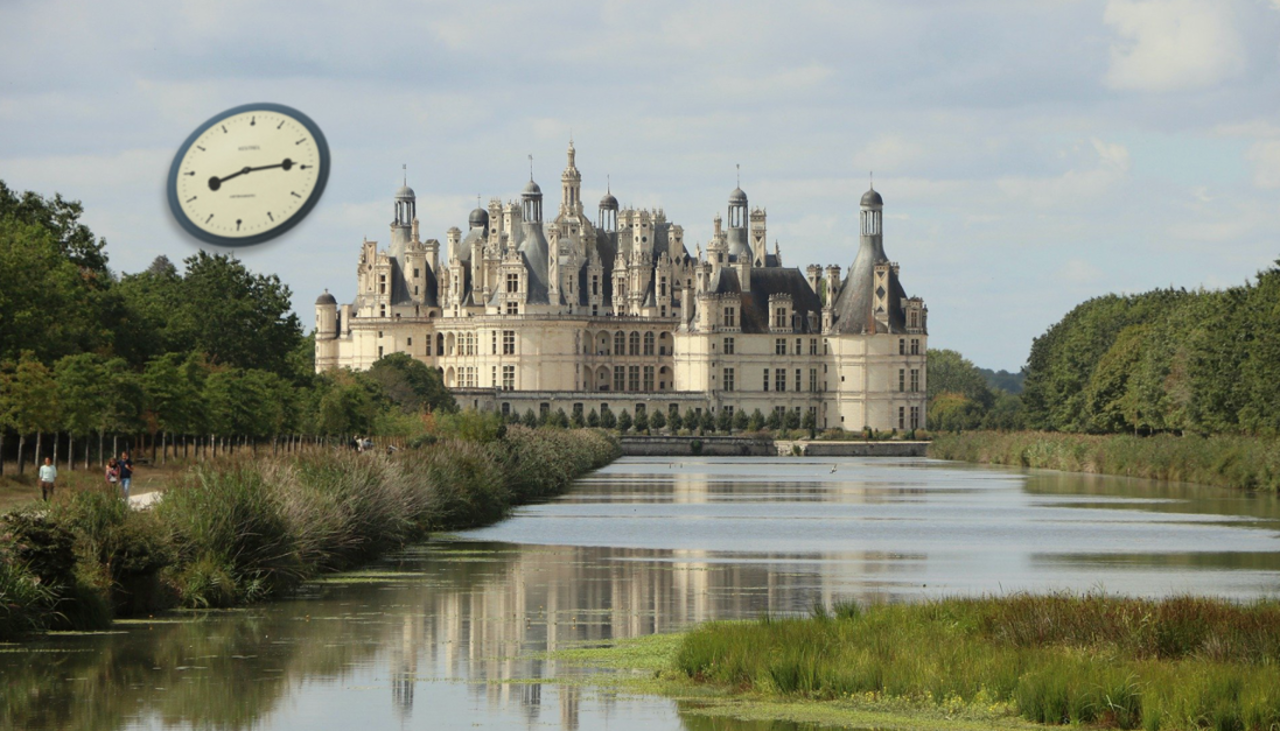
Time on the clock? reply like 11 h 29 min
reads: 8 h 14 min
